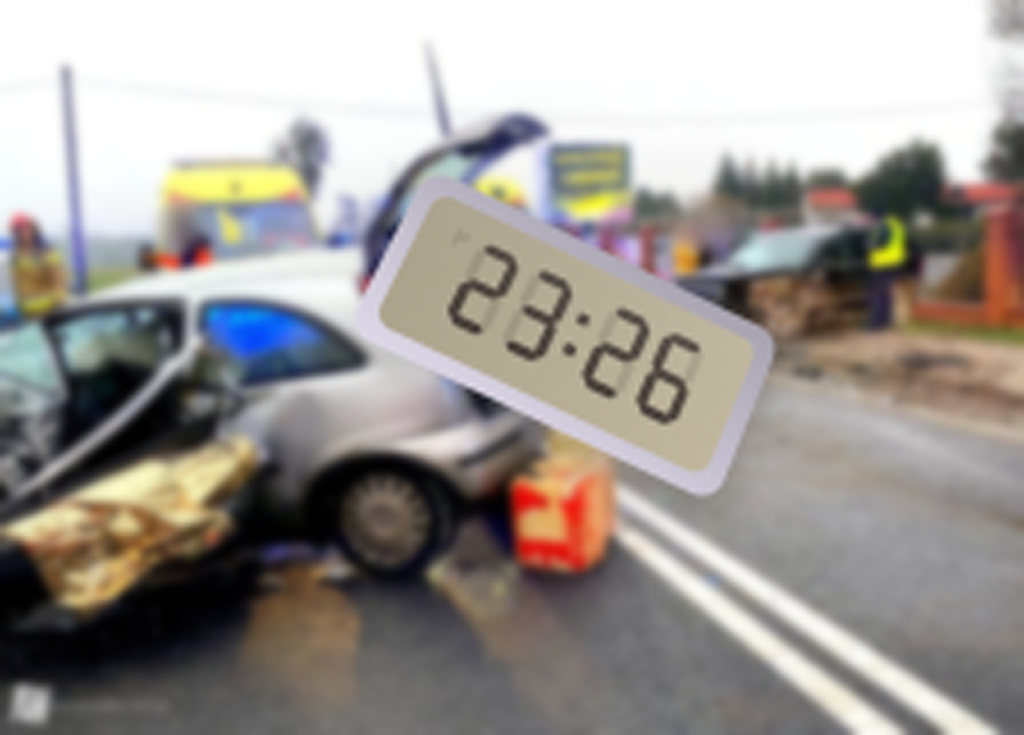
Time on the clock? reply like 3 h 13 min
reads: 23 h 26 min
